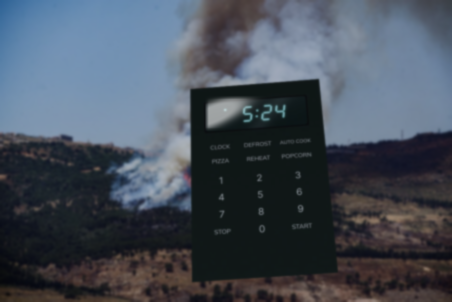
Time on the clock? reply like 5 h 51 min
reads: 5 h 24 min
